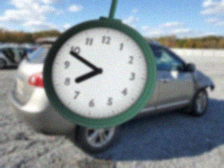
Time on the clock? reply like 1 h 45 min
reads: 7 h 49 min
